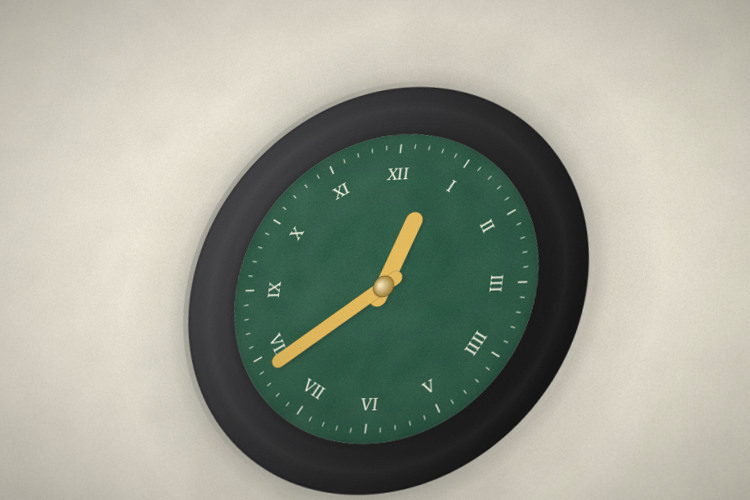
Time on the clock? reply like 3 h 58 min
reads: 12 h 39 min
